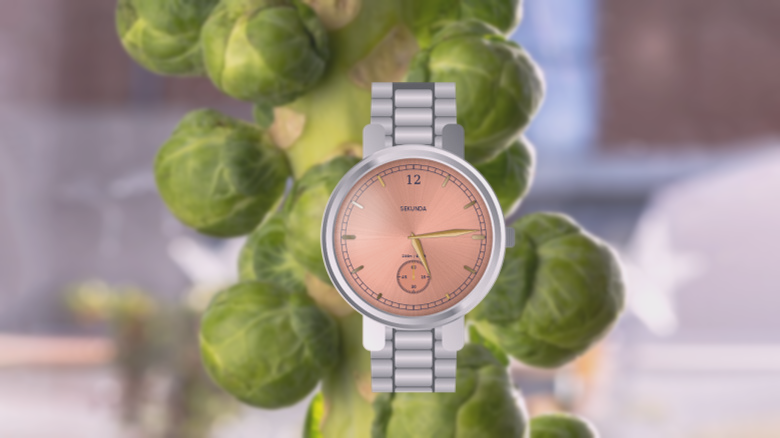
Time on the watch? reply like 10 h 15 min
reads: 5 h 14 min
